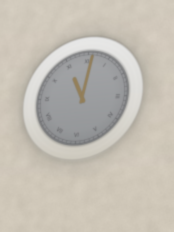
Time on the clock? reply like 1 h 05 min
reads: 11 h 01 min
